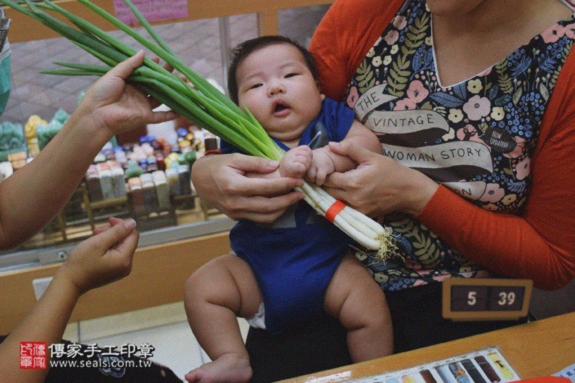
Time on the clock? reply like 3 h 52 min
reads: 5 h 39 min
